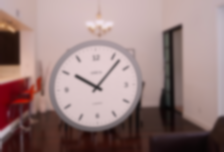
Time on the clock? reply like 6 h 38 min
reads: 10 h 07 min
